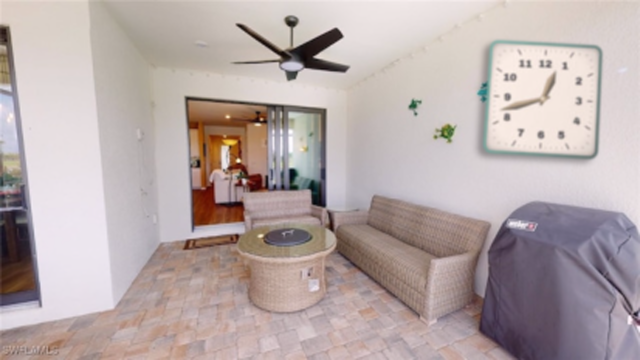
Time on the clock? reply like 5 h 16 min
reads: 12 h 42 min
